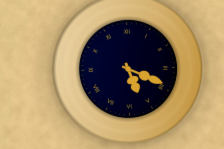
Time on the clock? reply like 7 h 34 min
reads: 5 h 19 min
